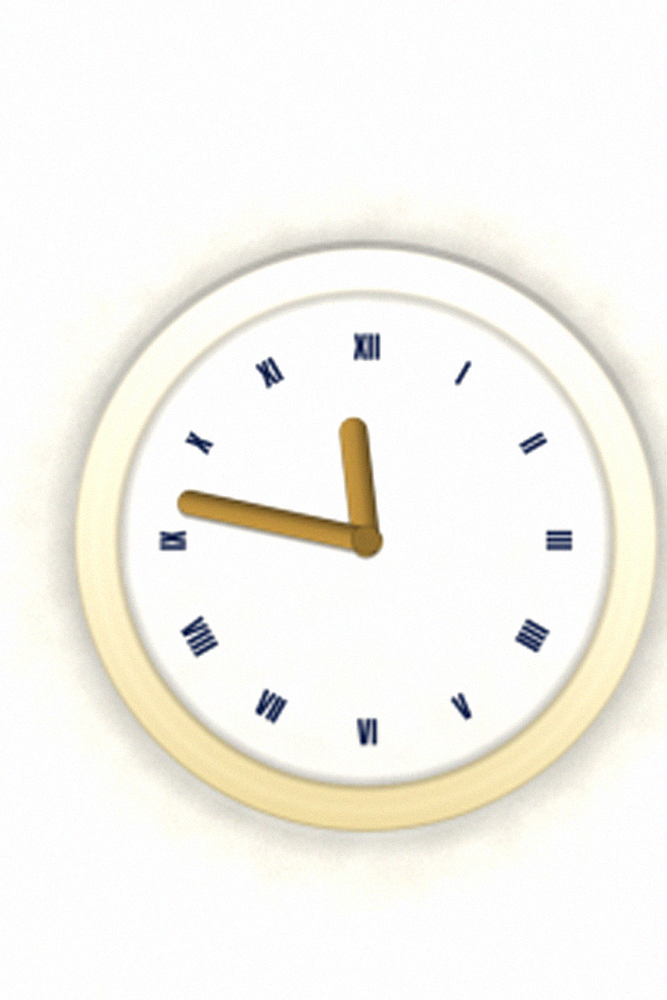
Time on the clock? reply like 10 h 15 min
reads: 11 h 47 min
